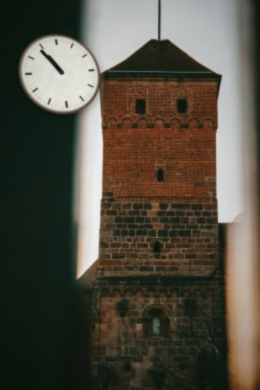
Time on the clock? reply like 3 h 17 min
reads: 10 h 54 min
